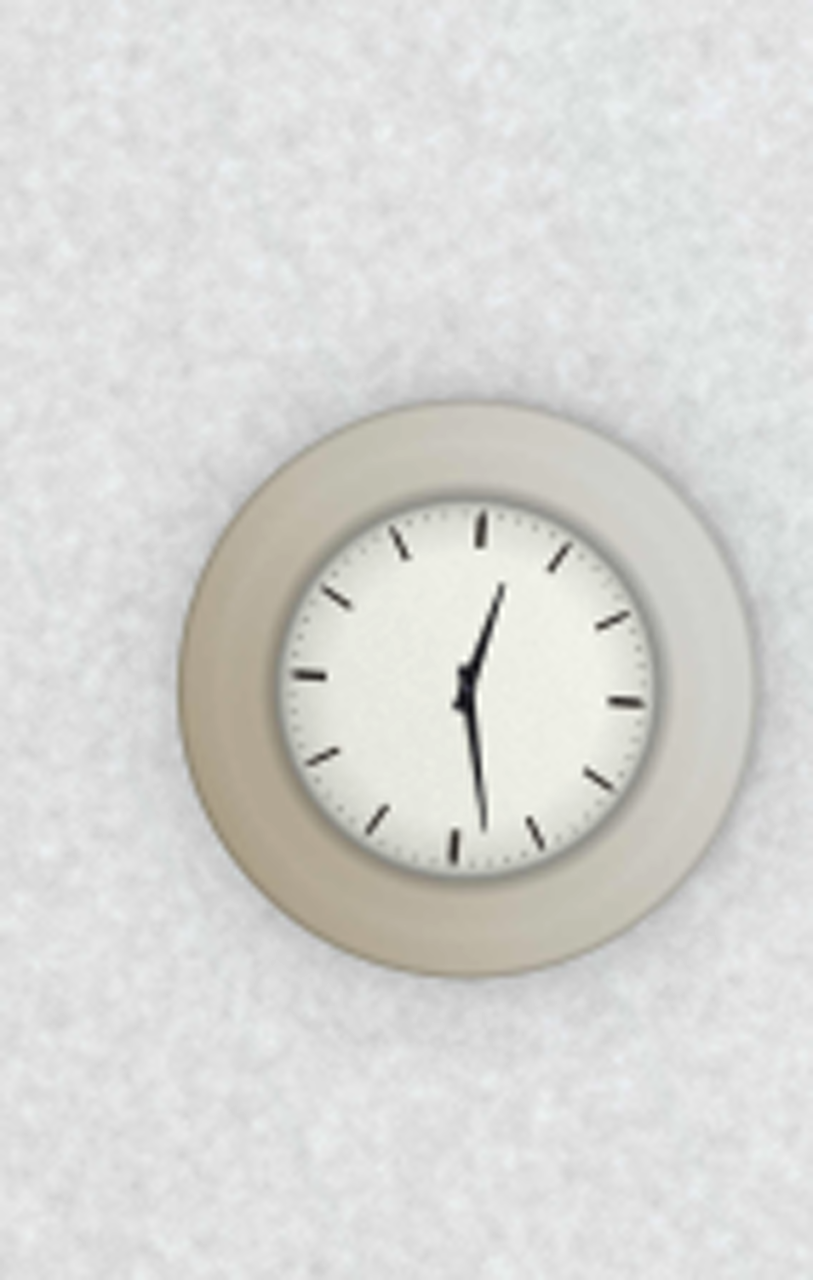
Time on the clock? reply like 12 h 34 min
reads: 12 h 28 min
